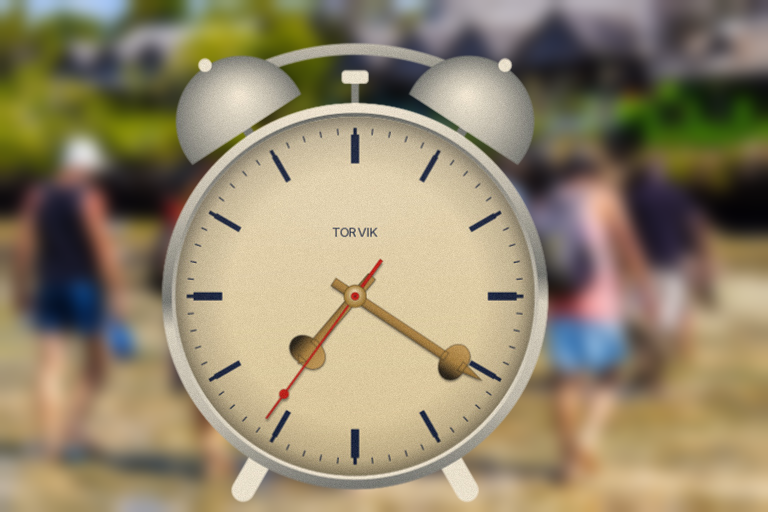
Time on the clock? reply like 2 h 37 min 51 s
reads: 7 h 20 min 36 s
